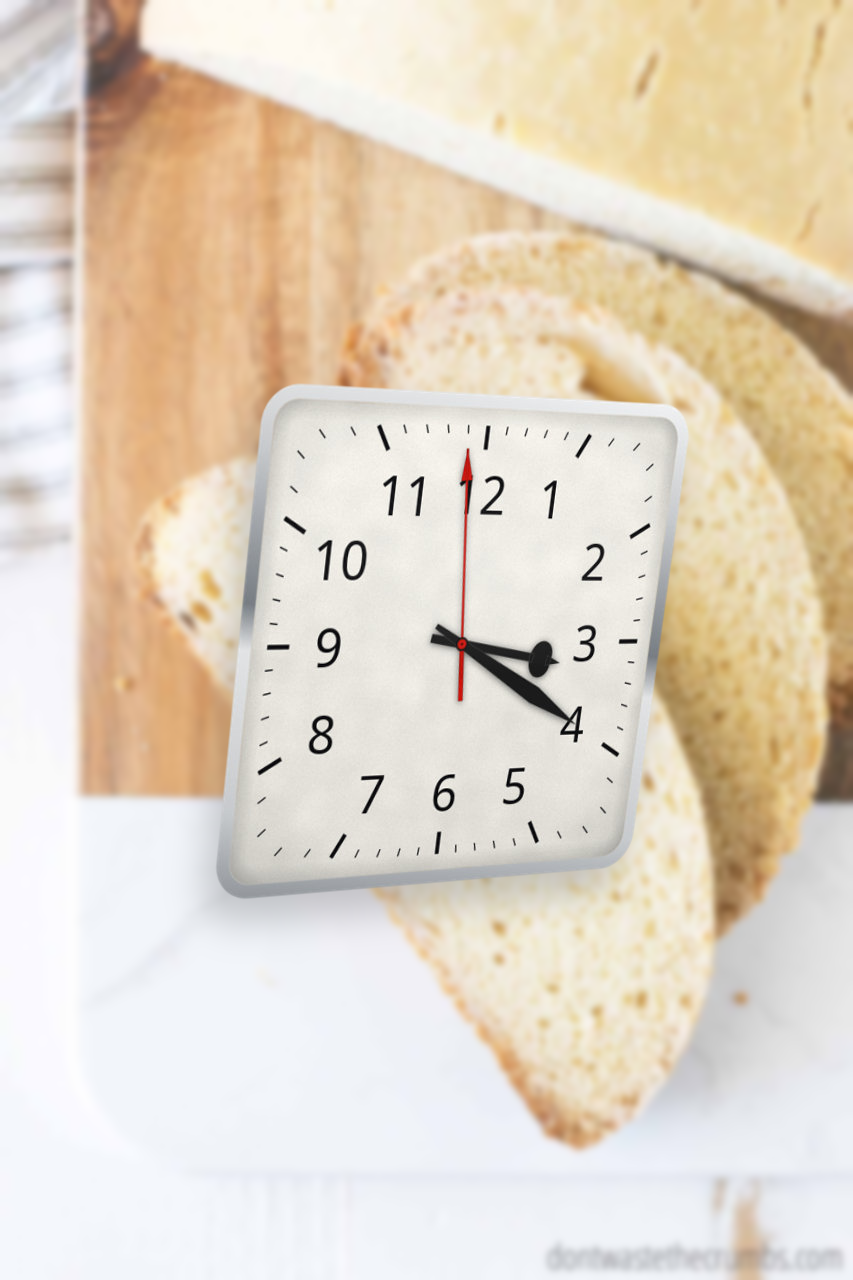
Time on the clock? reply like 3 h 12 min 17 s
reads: 3 h 19 min 59 s
